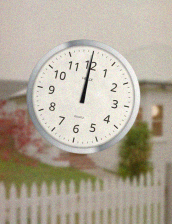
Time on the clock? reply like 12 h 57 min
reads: 12 h 00 min
